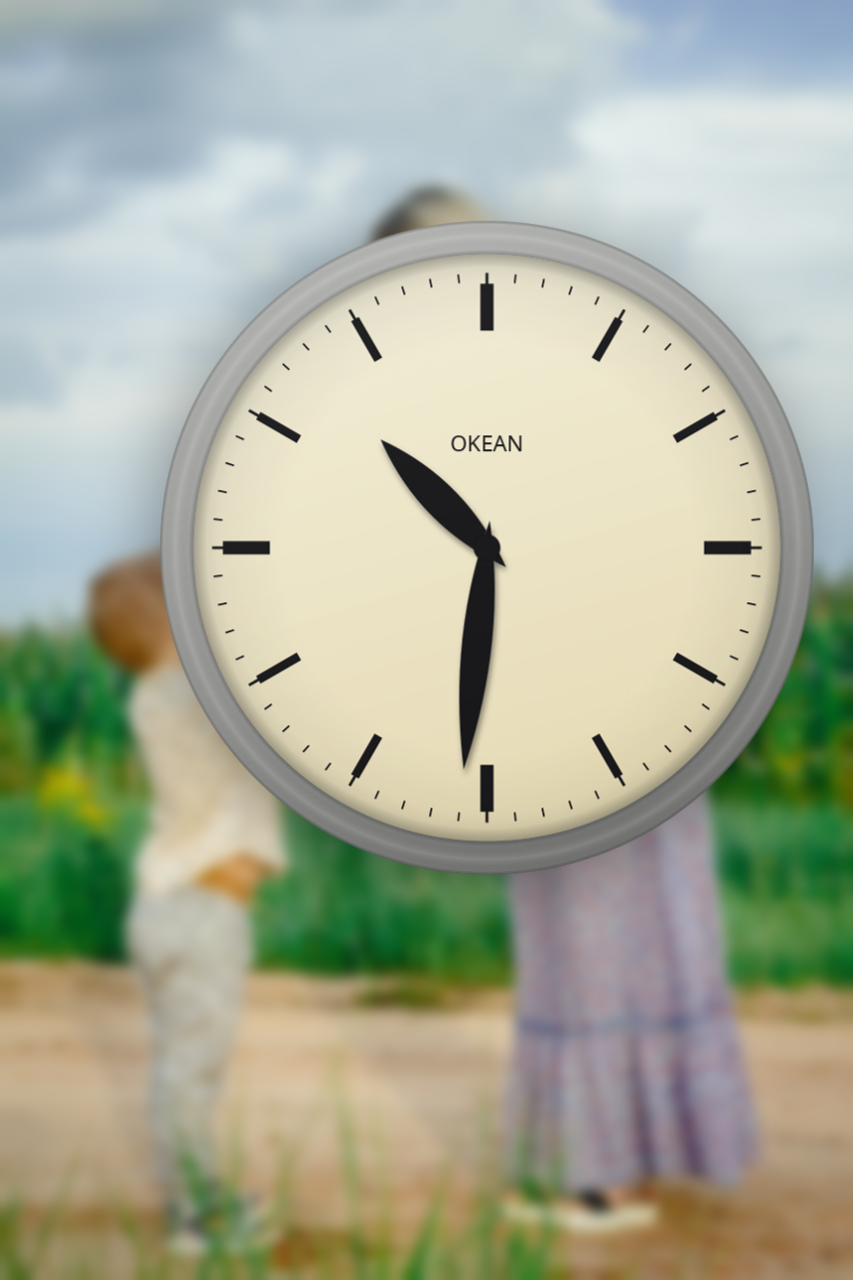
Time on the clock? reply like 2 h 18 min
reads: 10 h 31 min
